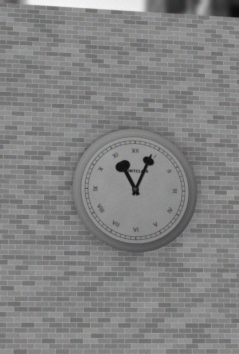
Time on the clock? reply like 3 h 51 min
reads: 11 h 04 min
